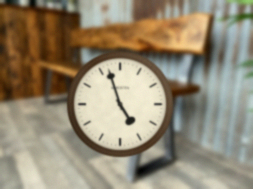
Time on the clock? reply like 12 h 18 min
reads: 4 h 57 min
